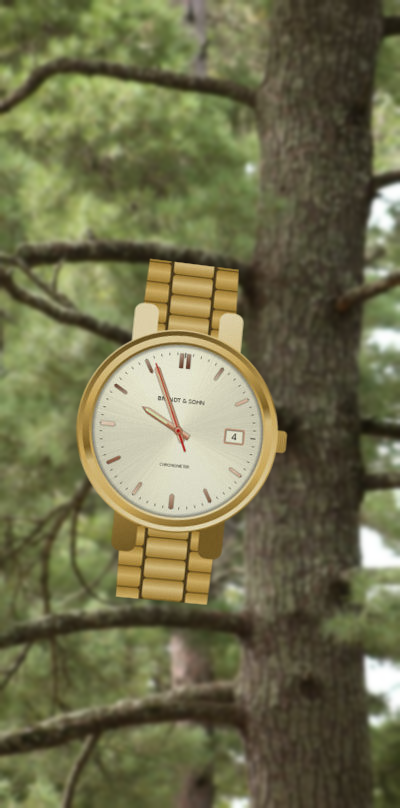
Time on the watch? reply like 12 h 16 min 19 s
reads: 9 h 55 min 56 s
